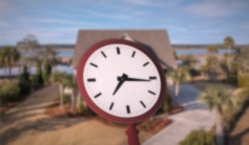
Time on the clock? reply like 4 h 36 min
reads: 7 h 16 min
